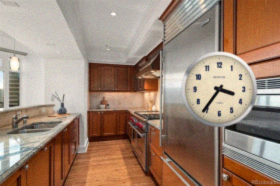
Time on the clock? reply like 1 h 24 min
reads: 3 h 36 min
